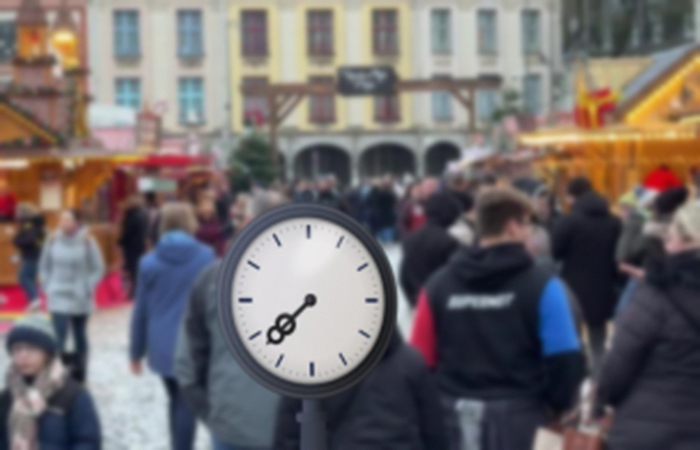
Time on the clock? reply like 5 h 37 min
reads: 7 h 38 min
